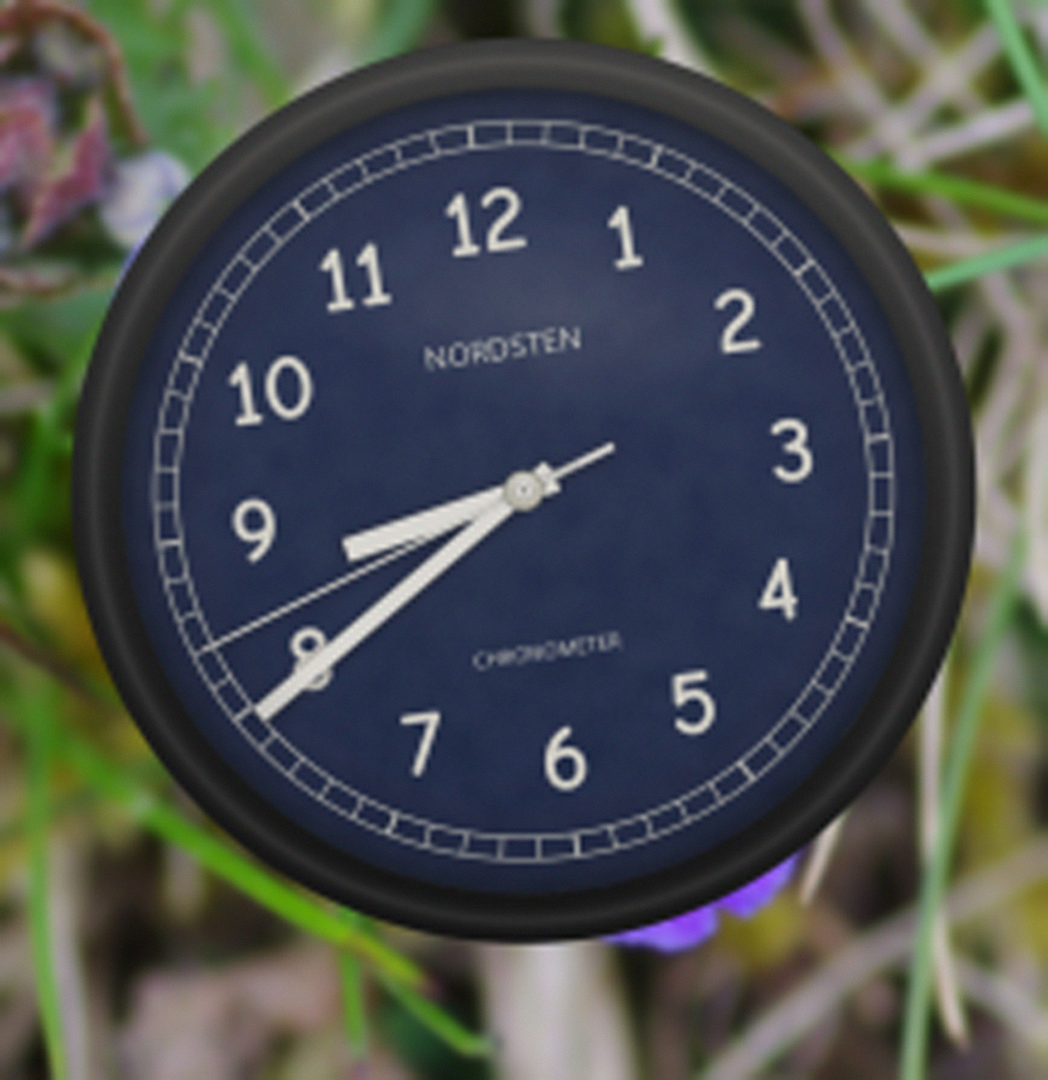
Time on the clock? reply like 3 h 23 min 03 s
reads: 8 h 39 min 42 s
